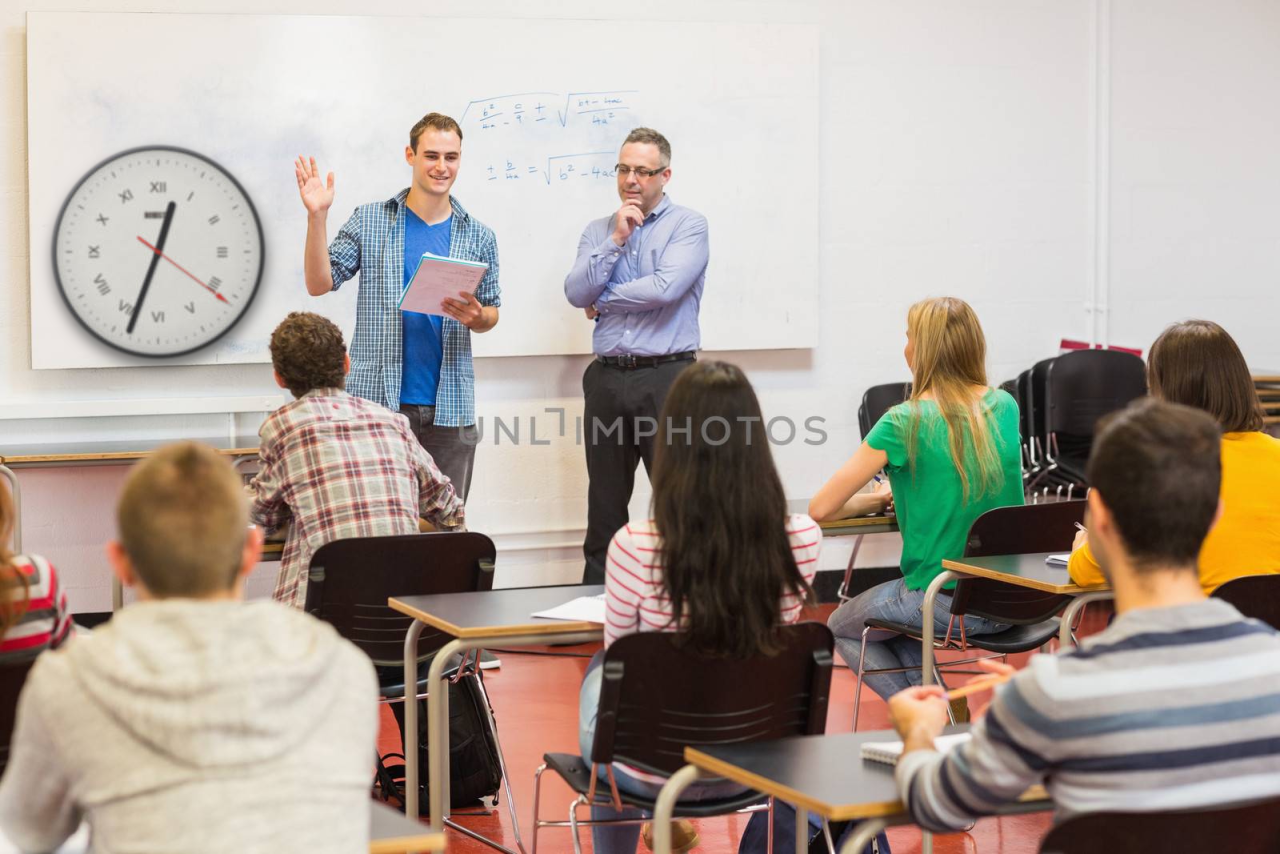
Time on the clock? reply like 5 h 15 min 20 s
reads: 12 h 33 min 21 s
